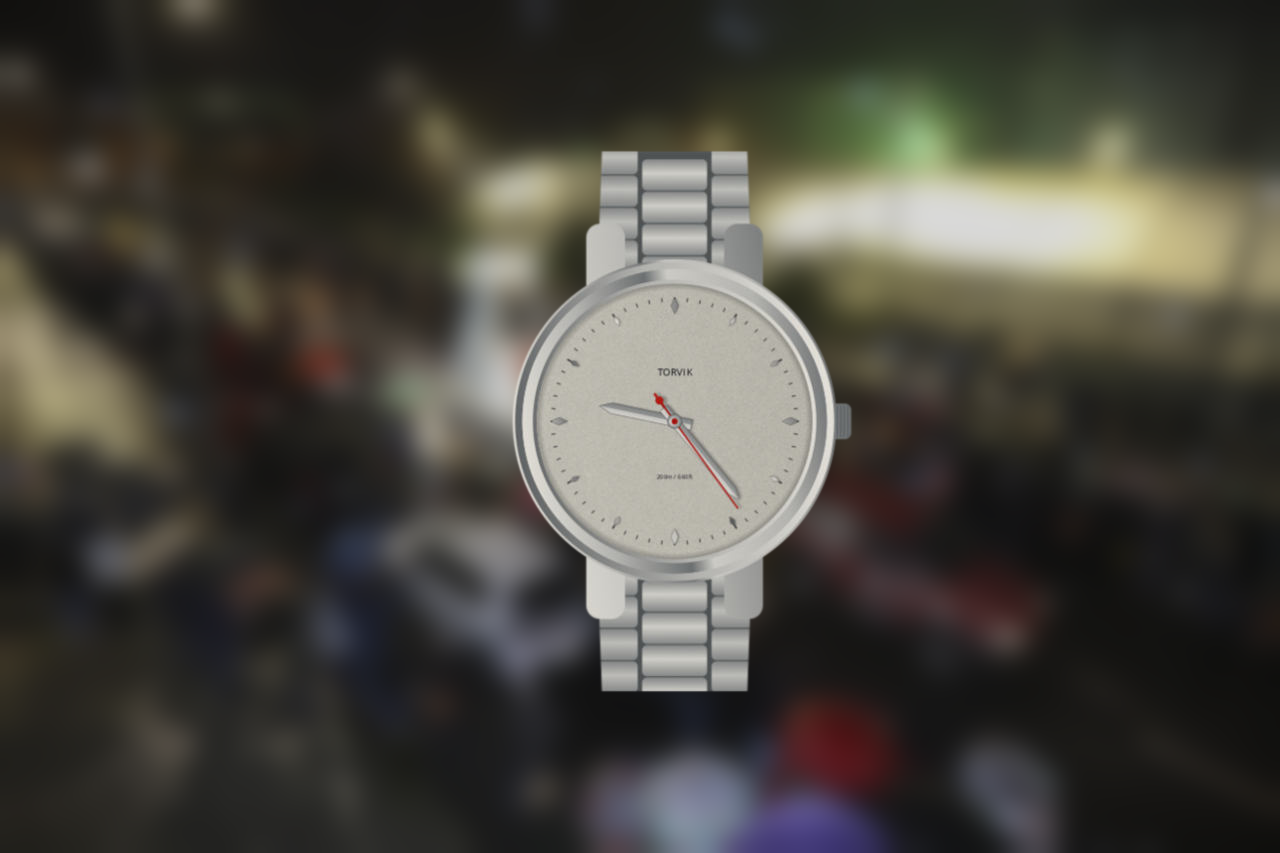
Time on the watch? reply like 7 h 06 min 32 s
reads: 9 h 23 min 24 s
